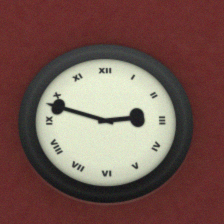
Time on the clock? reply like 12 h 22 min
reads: 2 h 48 min
